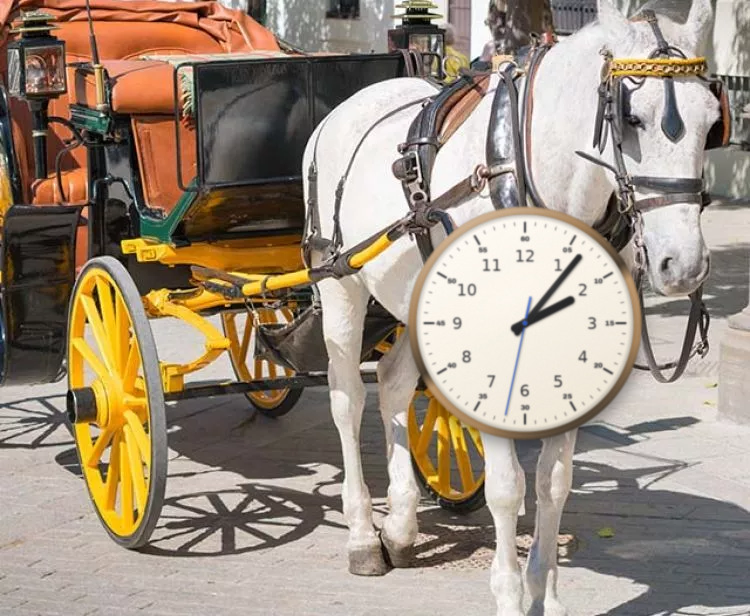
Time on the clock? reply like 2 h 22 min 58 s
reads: 2 h 06 min 32 s
